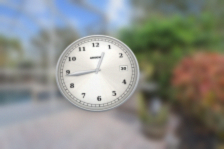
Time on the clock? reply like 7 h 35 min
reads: 12 h 44 min
